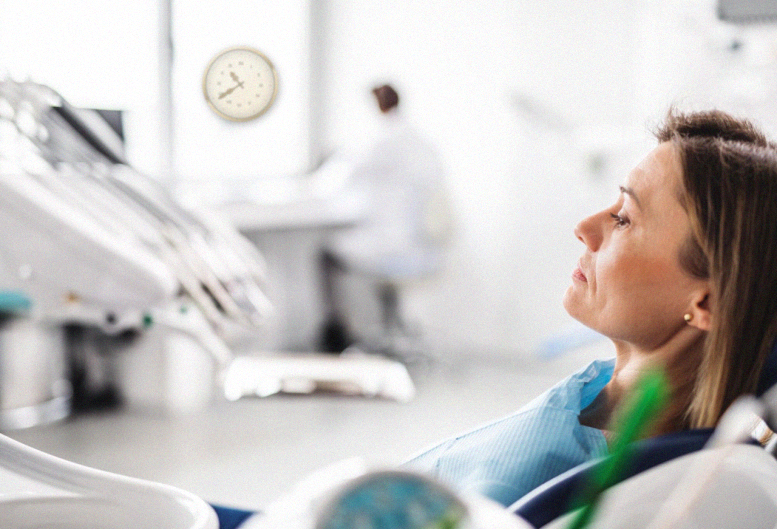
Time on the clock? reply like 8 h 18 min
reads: 10 h 39 min
